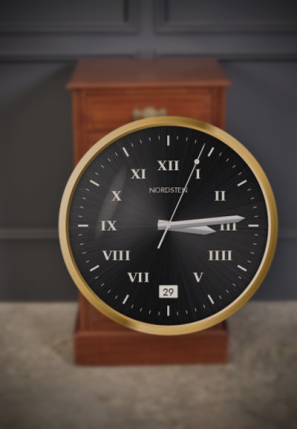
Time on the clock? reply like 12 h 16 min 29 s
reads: 3 h 14 min 04 s
